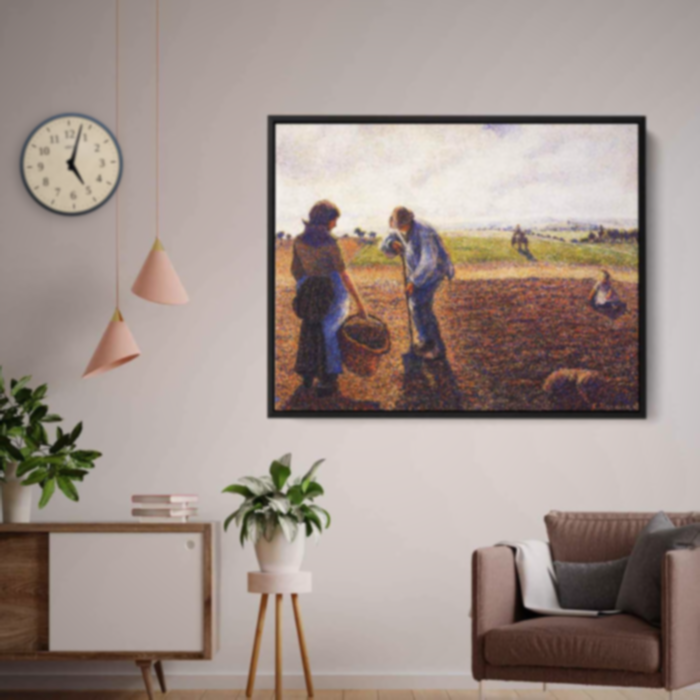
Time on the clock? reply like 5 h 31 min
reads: 5 h 03 min
